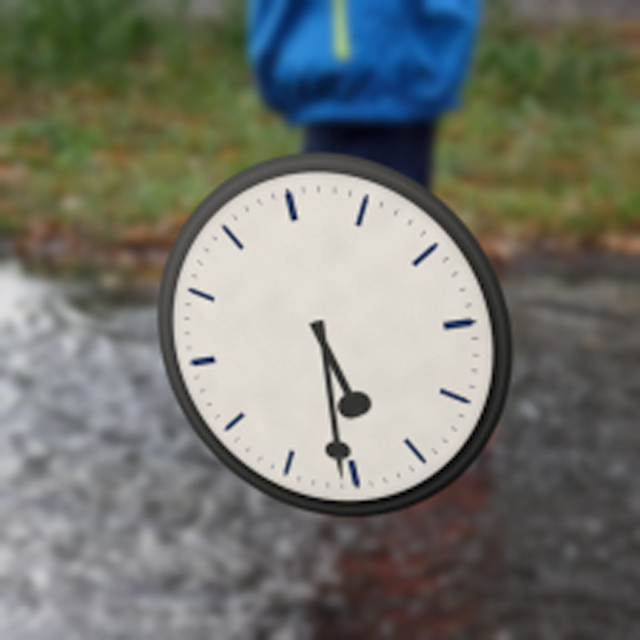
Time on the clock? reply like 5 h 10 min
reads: 5 h 31 min
